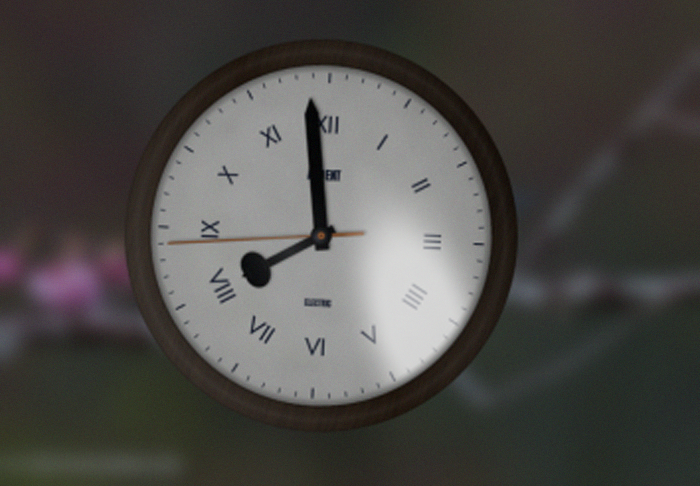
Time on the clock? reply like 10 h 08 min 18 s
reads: 7 h 58 min 44 s
